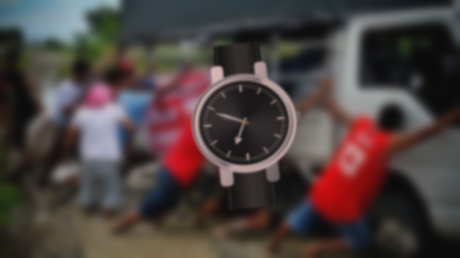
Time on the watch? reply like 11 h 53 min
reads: 6 h 49 min
